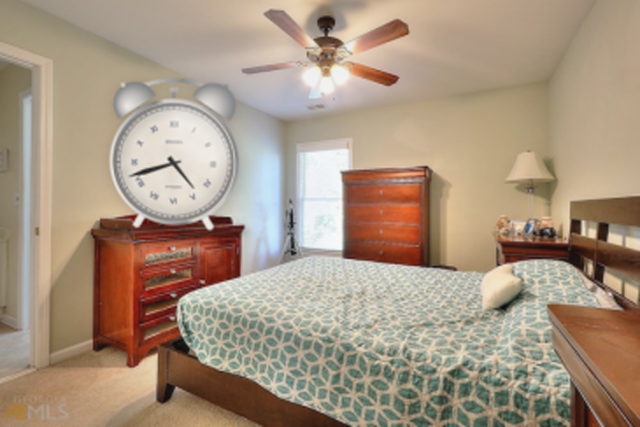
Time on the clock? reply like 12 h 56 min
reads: 4 h 42 min
